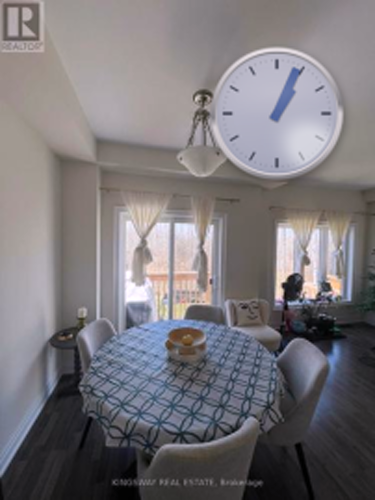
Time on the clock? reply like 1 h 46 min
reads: 1 h 04 min
